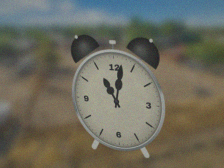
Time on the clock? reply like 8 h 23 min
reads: 11 h 02 min
